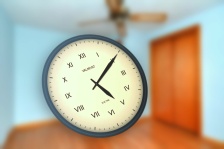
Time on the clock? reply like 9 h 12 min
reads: 5 h 10 min
